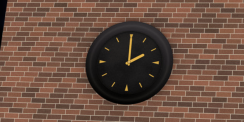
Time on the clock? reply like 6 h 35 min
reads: 2 h 00 min
